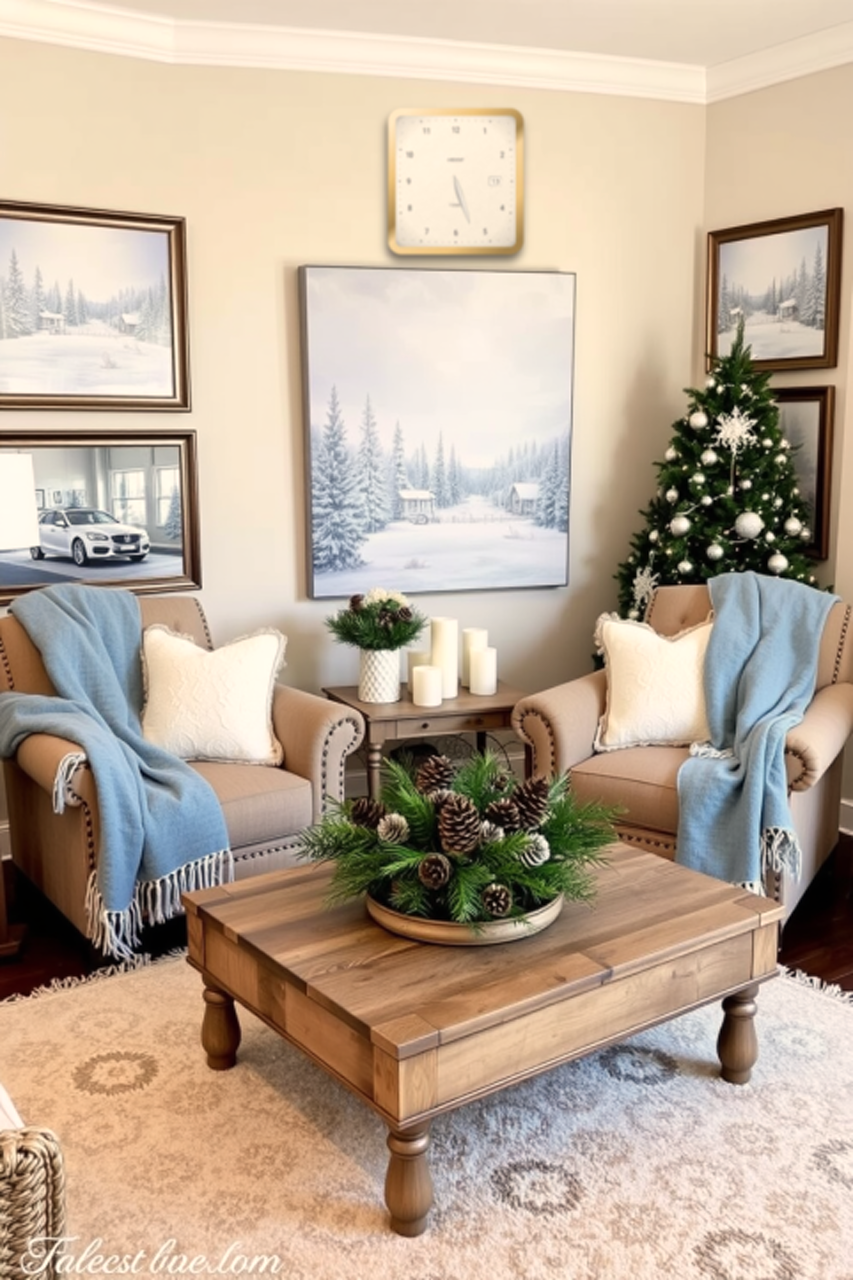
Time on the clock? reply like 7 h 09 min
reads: 5 h 27 min
